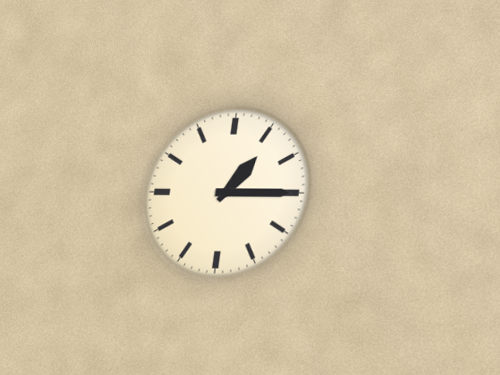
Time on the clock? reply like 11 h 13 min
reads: 1 h 15 min
